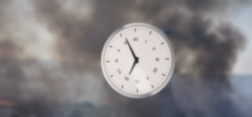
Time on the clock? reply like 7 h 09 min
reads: 6 h 56 min
